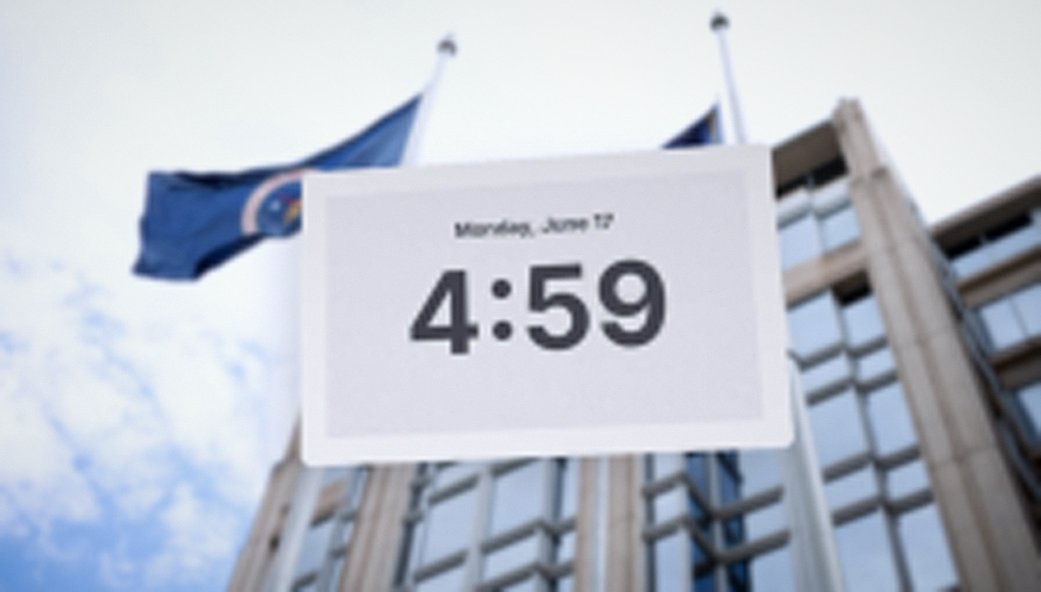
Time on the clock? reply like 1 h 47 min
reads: 4 h 59 min
